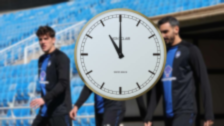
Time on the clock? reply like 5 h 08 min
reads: 11 h 00 min
